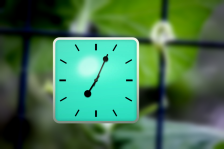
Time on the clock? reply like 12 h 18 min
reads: 7 h 04 min
